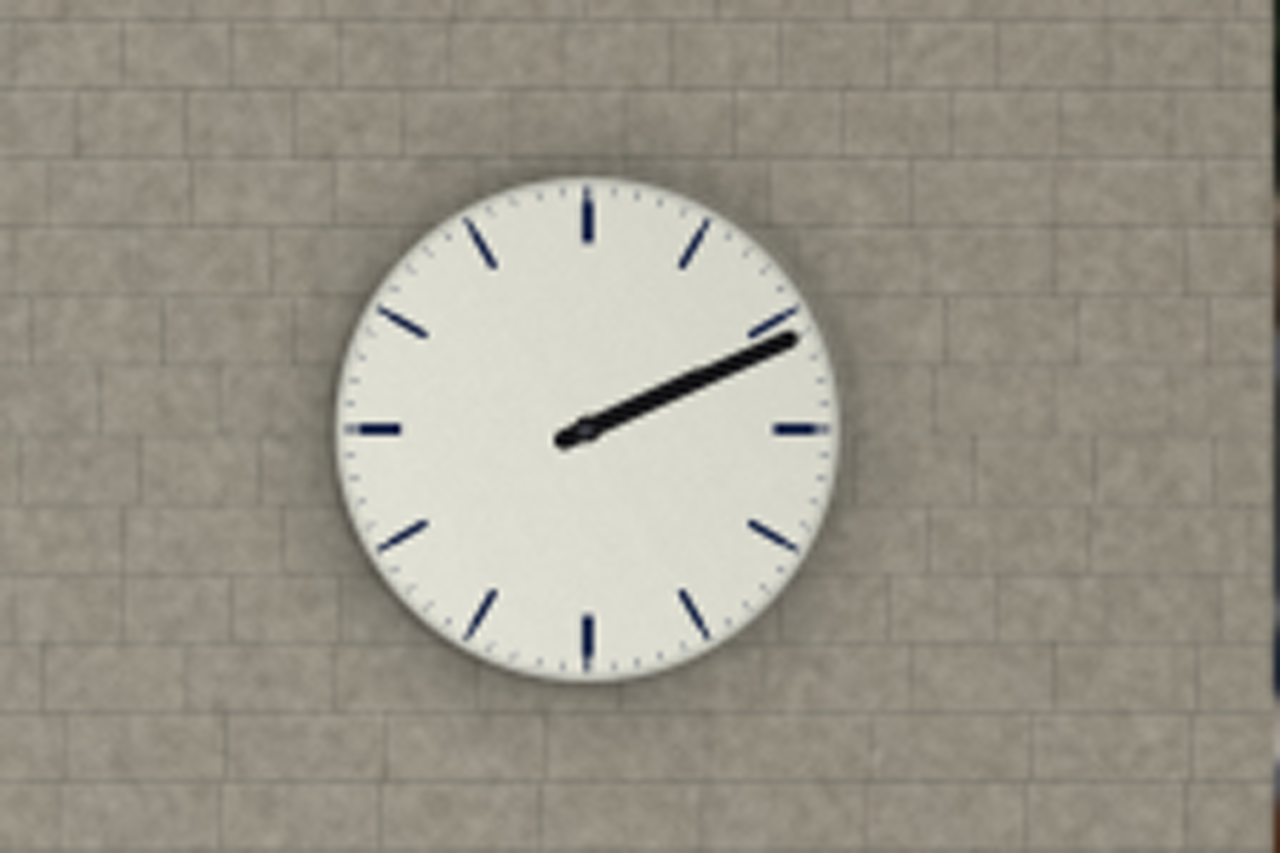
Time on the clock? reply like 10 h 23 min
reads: 2 h 11 min
